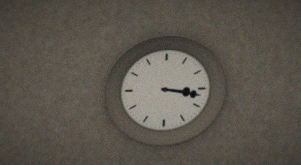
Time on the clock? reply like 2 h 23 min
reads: 3 h 17 min
